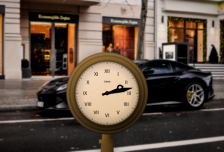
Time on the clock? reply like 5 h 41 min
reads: 2 h 13 min
